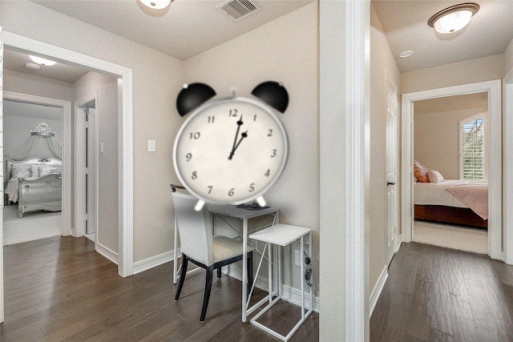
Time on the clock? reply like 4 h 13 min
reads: 1 h 02 min
